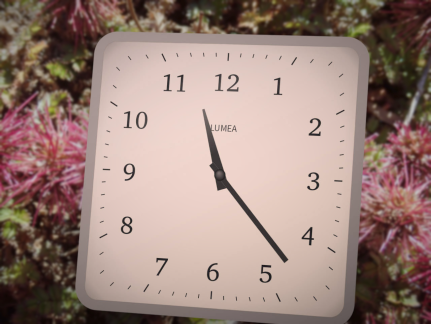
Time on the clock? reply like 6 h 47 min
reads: 11 h 23 min
